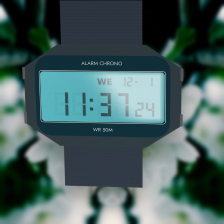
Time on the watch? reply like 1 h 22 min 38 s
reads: 11 h 37 min 24 s
